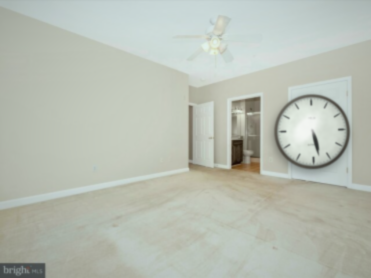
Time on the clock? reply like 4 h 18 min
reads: 5 h 28 min
